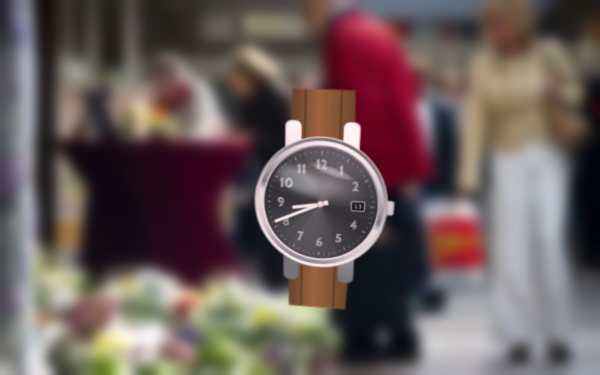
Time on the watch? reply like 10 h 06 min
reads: 8 h 41 min
